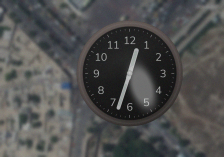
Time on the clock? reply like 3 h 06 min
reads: 12 h 33 min
